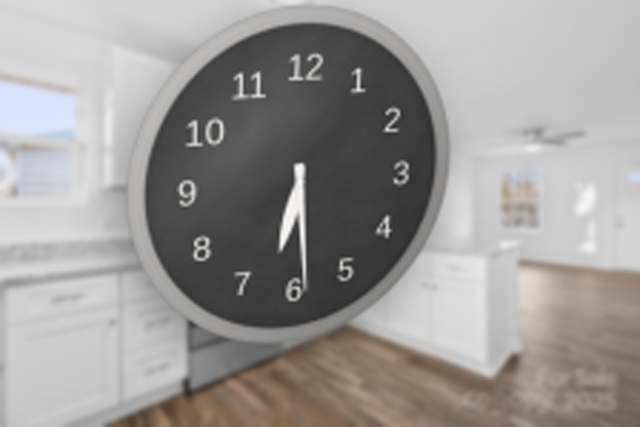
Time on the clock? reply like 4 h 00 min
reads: 6 h 29 min
